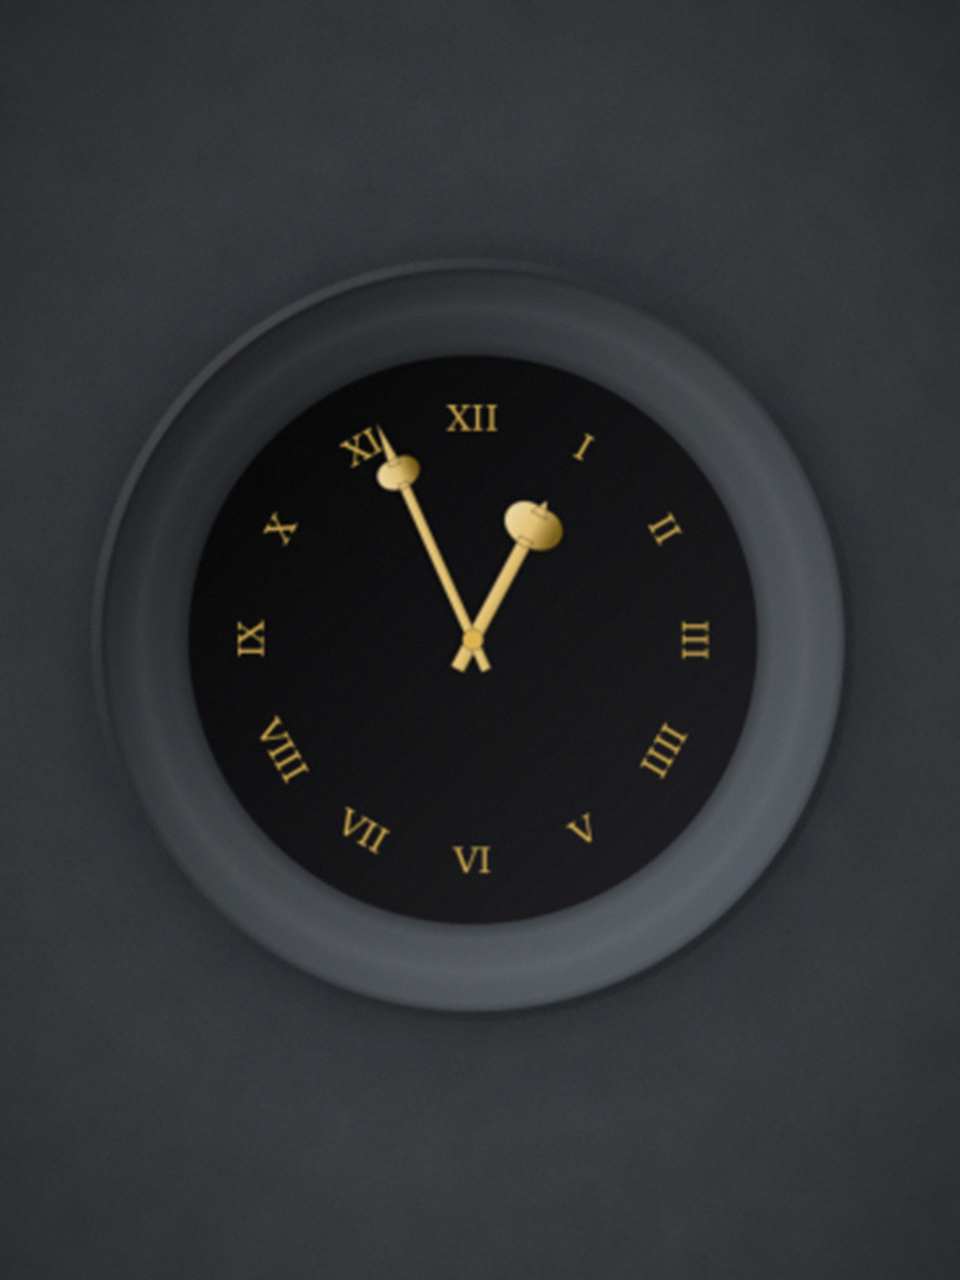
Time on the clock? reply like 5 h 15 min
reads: 12 h 56 min
